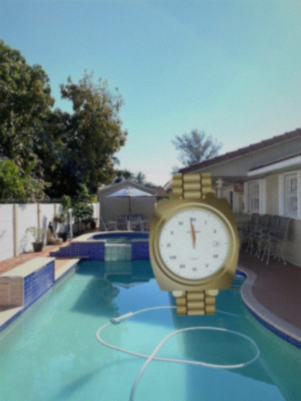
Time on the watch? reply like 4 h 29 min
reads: 11 h 59 min
